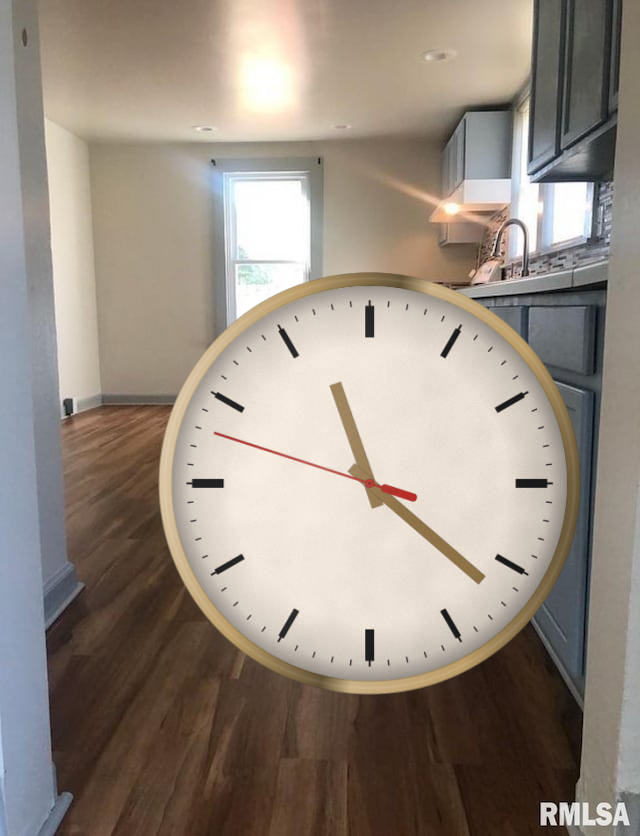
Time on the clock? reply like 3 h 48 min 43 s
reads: 11 h 21 min 48 s
